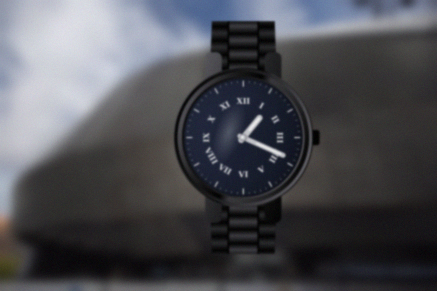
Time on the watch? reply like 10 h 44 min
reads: 1 h 19 min
